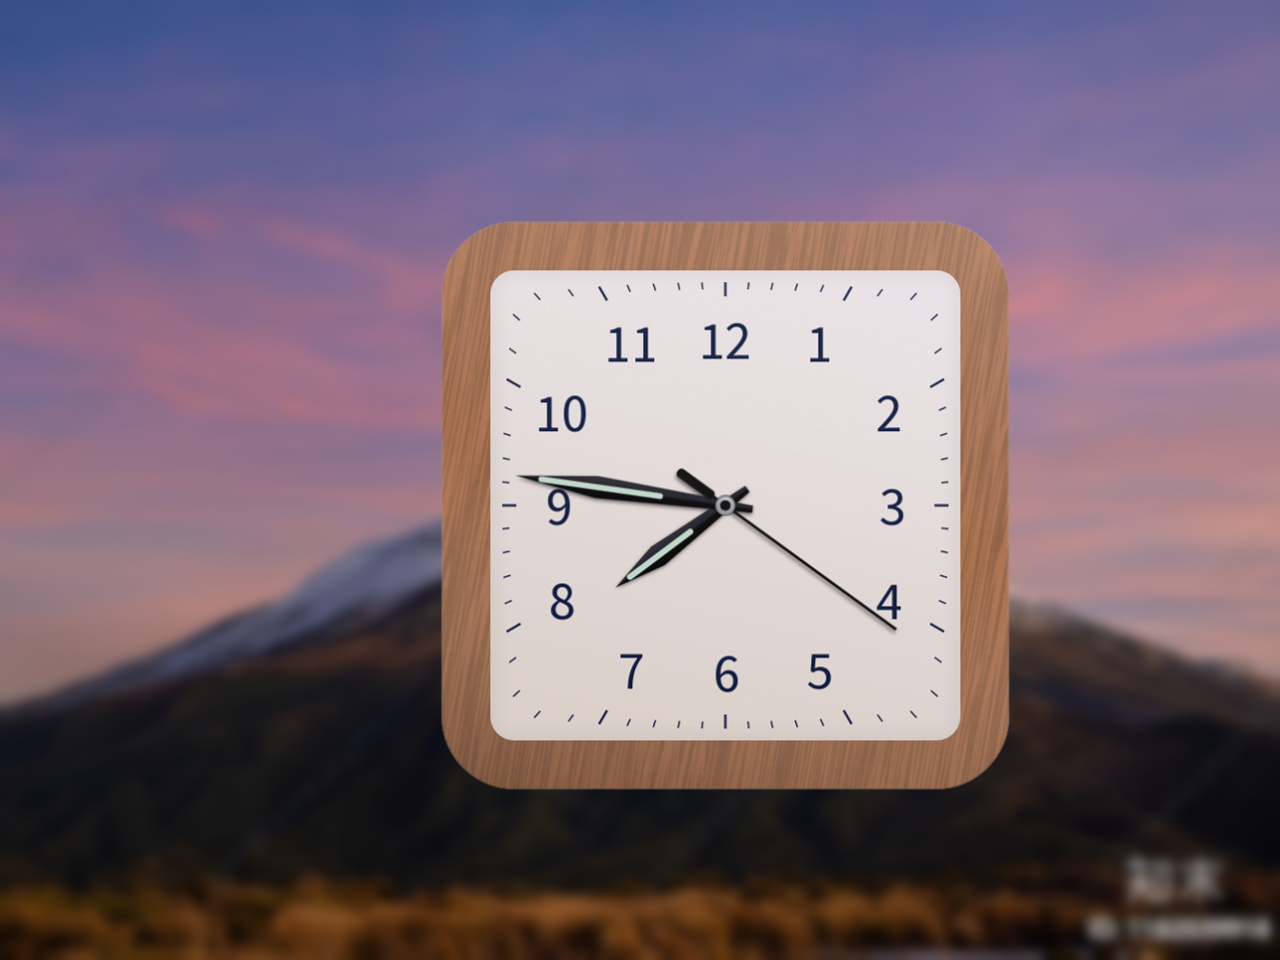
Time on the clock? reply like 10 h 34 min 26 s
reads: 7 h 46 min 21 s
